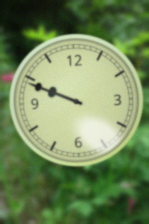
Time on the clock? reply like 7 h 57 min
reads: 9 h 49 min
